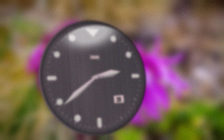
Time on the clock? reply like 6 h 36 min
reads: 2 h 39 min
